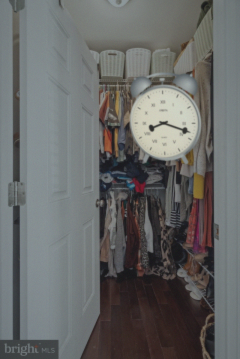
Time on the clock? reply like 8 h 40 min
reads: 8 h 18 min
